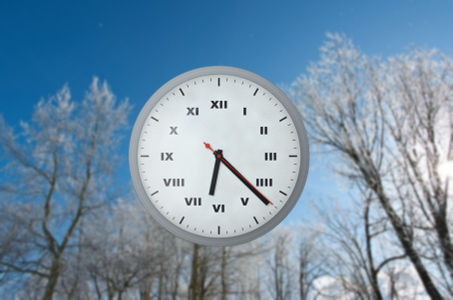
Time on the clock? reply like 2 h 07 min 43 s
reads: 6 h 22 min 22 s
